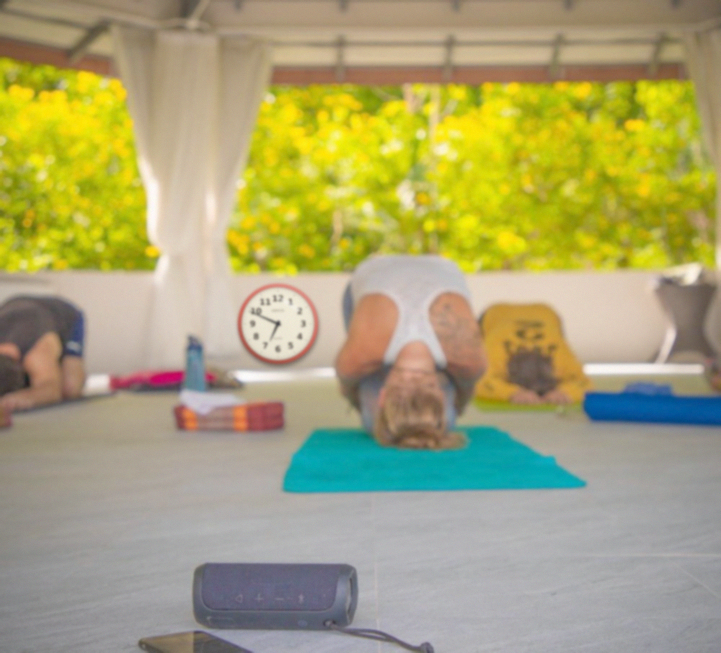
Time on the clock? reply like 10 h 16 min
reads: 6 h 49 min
